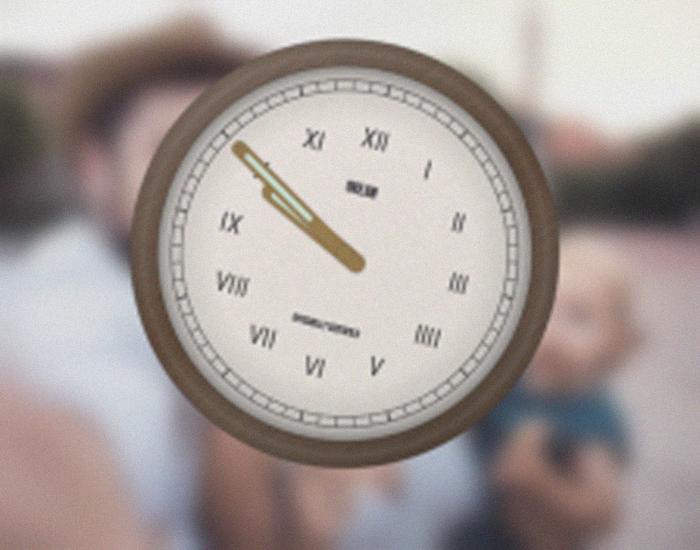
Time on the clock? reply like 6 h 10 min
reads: 9 h 50 min
